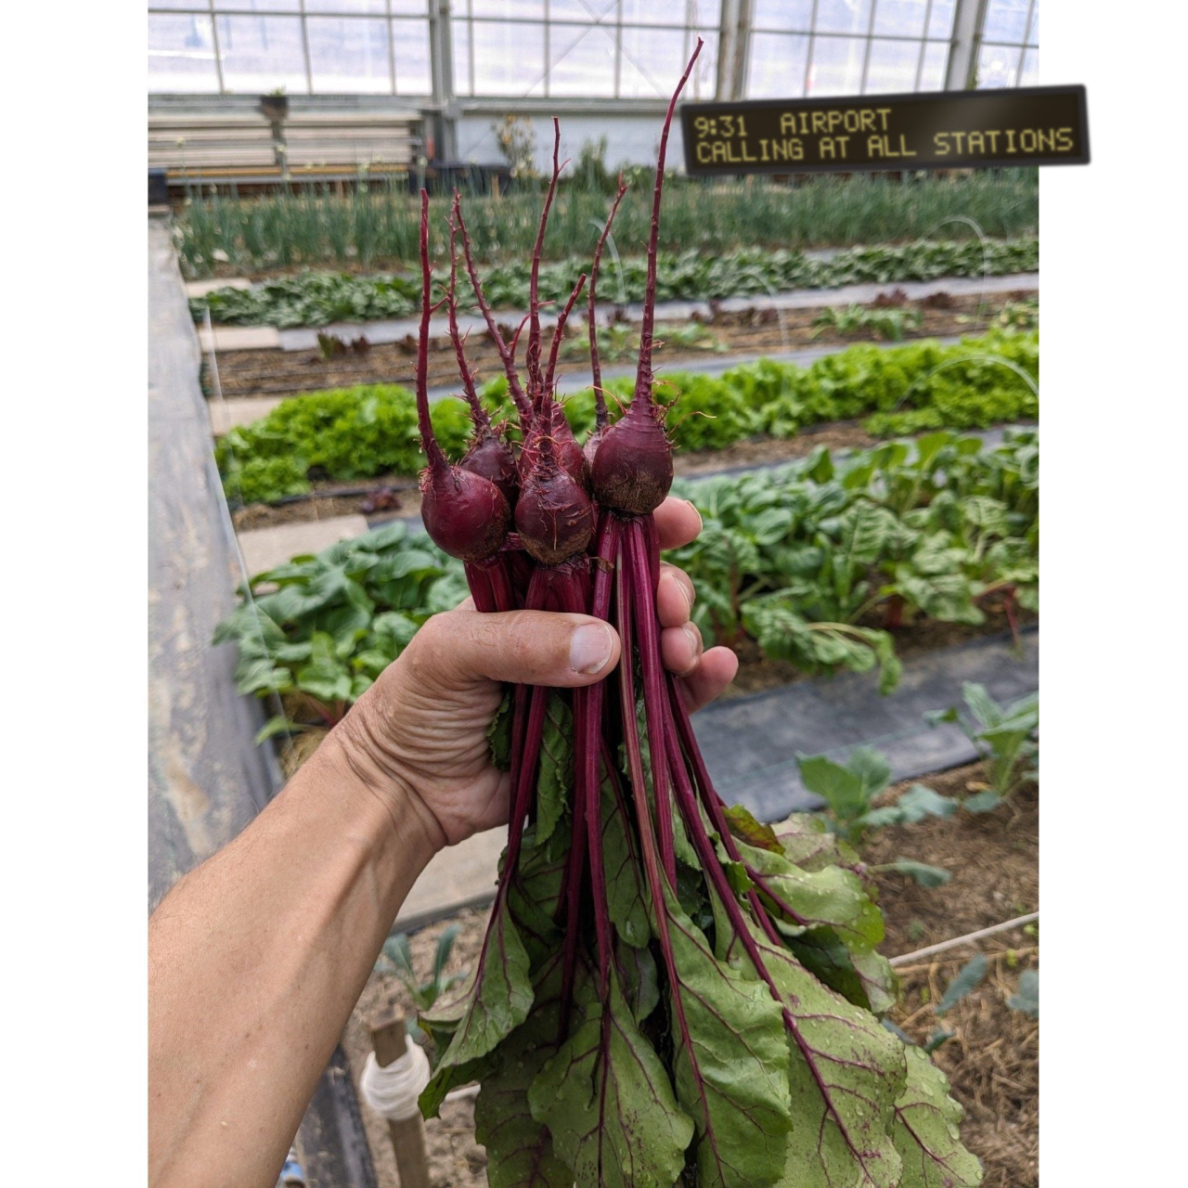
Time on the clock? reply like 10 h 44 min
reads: 9 h 31 min
